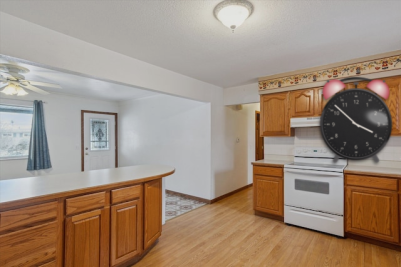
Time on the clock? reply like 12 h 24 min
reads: 3 h 52 min
